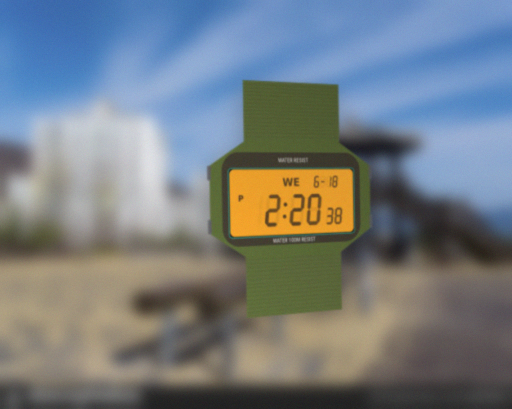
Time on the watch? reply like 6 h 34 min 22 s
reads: 2 h 20 min 38 s
